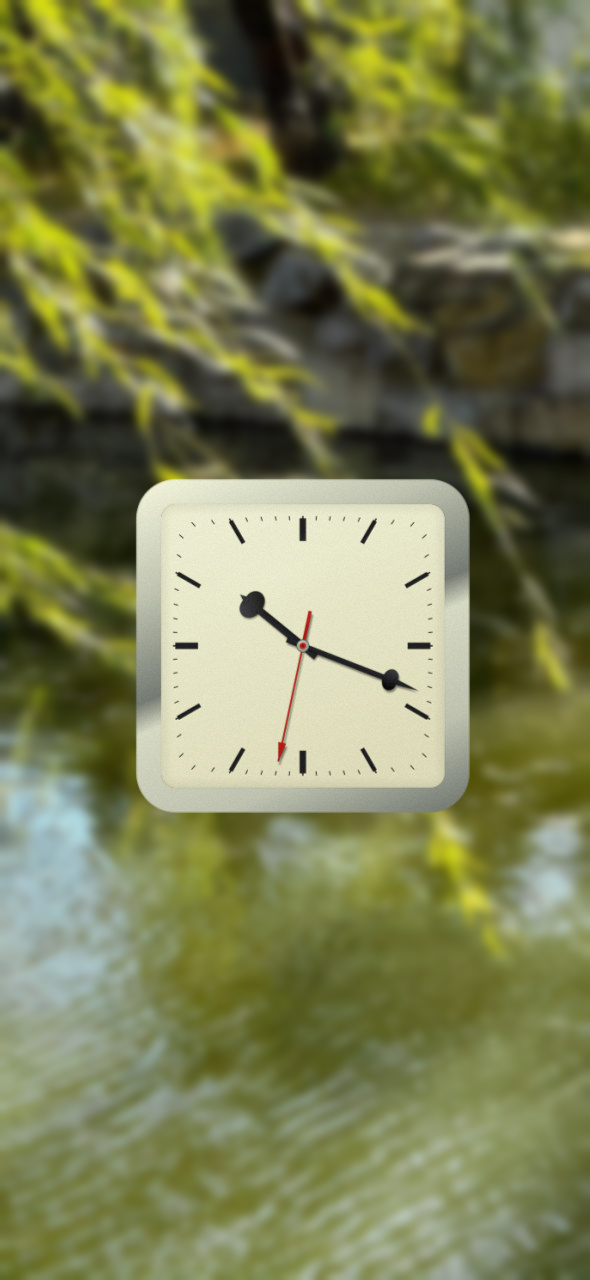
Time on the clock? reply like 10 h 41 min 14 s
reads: 10 h 18 min 32 s
